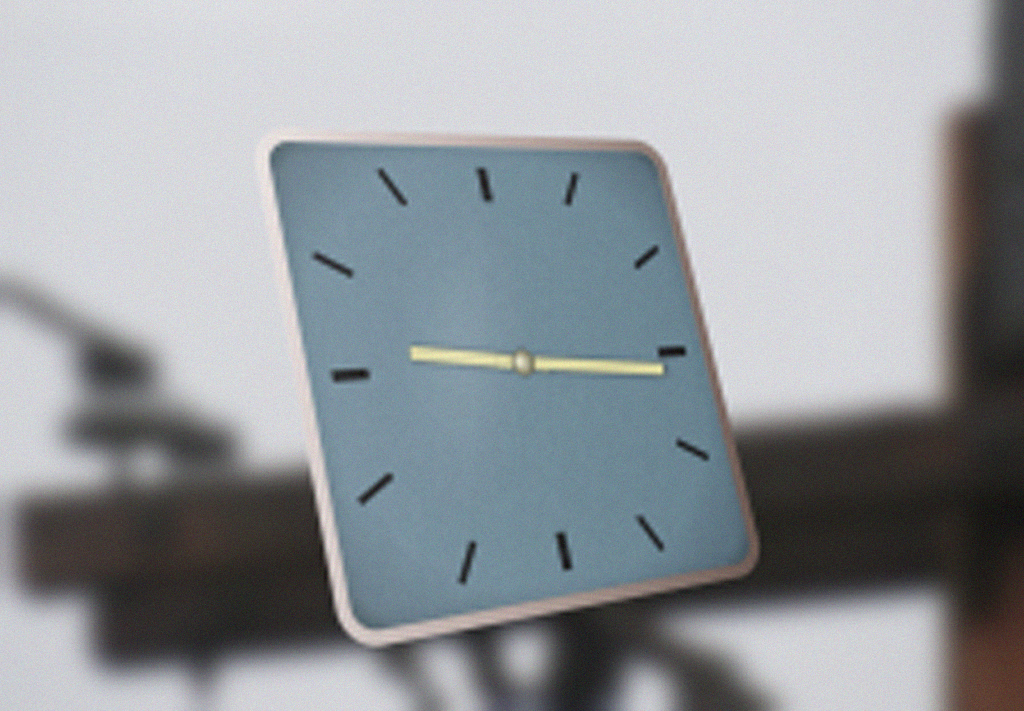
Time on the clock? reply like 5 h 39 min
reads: 9 h 16 min
